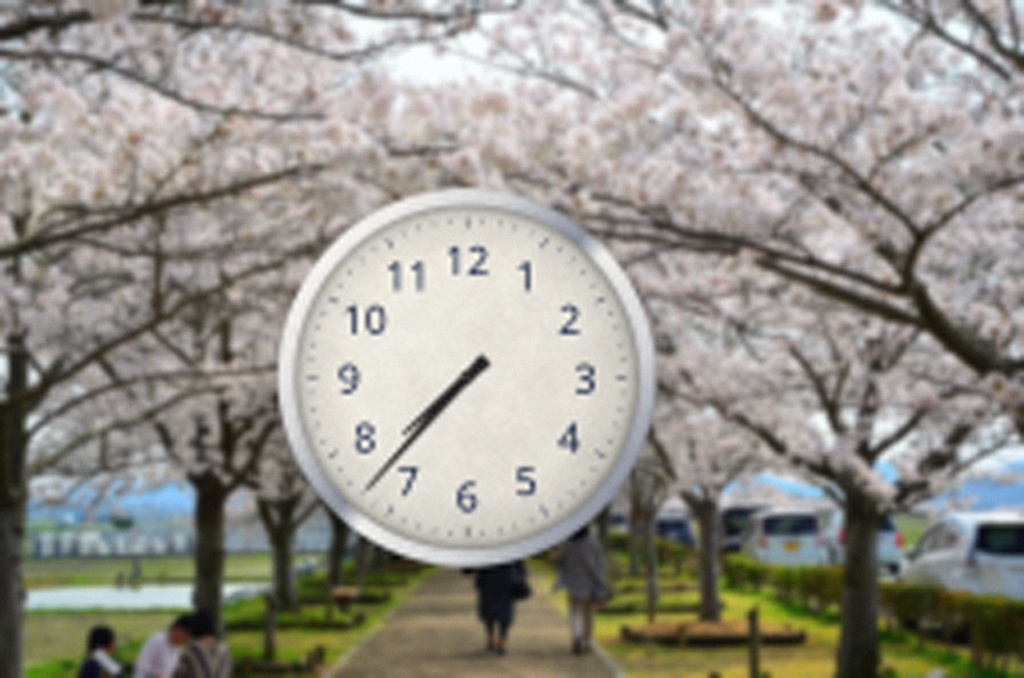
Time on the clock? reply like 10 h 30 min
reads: 7 h 37 min
